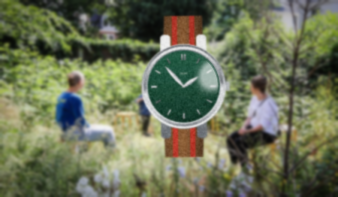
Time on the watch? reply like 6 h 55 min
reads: 1 h 53 min
